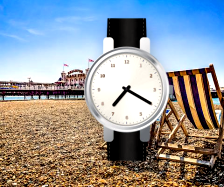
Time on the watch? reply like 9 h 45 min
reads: 7 h 20 min
